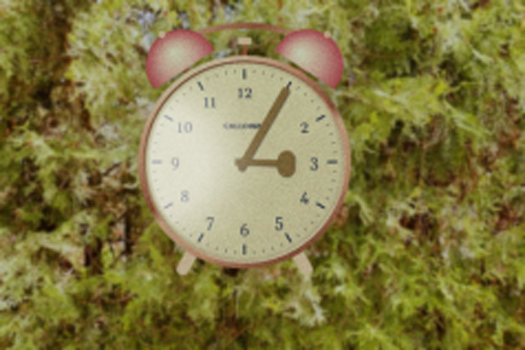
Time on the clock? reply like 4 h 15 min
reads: 3 h 05 min
